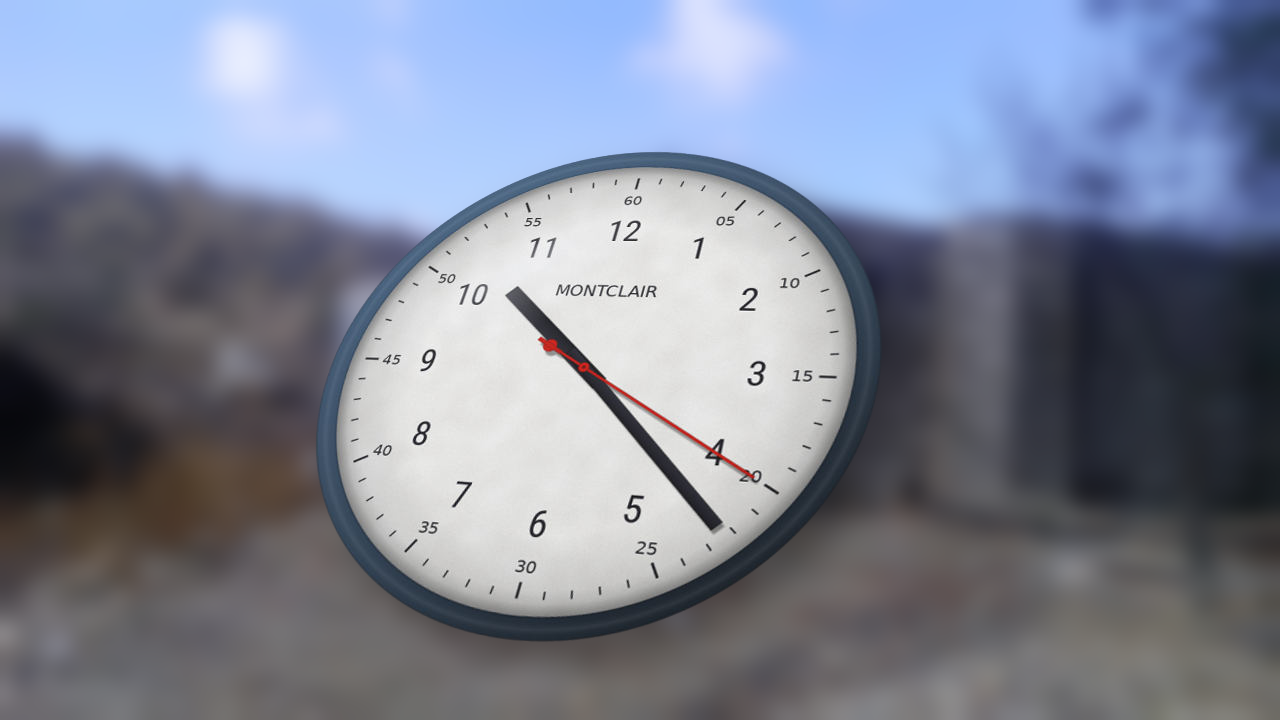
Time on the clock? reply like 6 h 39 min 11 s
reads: 10 h 22 min 20 s
